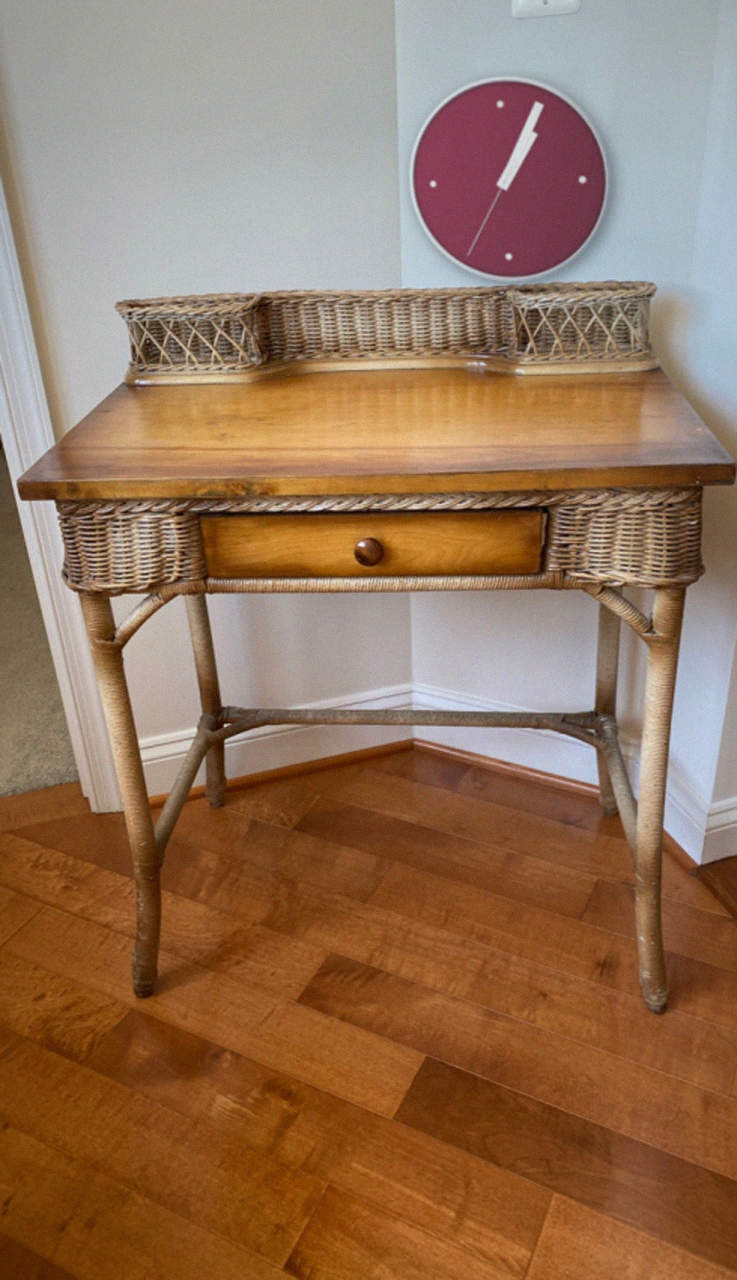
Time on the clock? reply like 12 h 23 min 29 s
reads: 1 h 04 min 35 s
